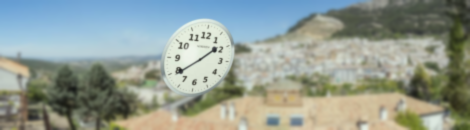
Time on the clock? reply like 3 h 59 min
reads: 1 h 39 min
